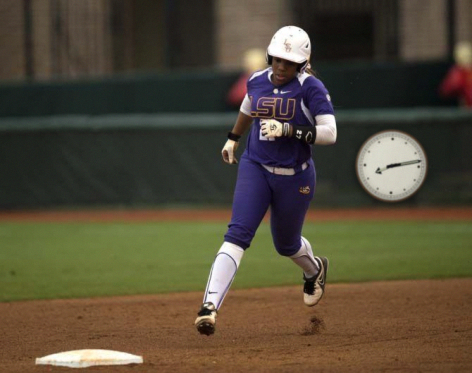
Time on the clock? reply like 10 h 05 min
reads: 8 h 13 min
